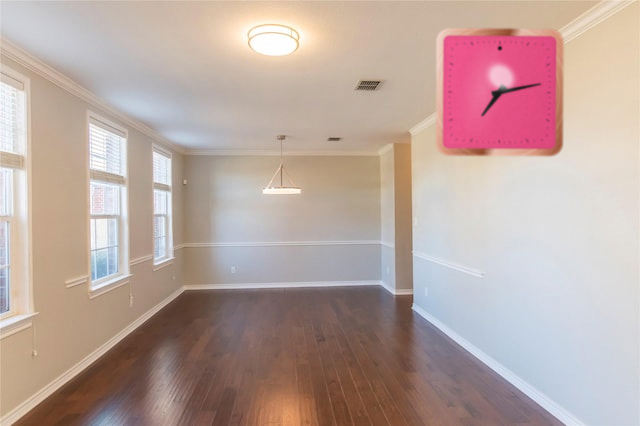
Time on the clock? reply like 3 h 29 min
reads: 7 h 13 min
